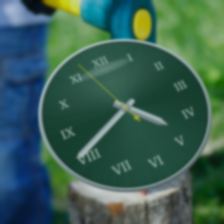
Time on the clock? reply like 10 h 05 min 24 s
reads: 4 h 40 min 57 s
